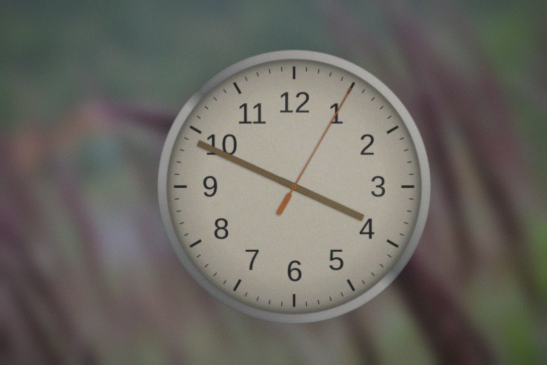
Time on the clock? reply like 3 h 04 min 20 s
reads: 3 h 49 min 05 s
